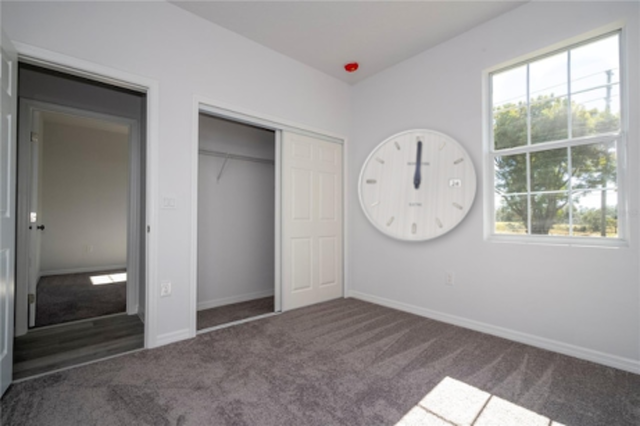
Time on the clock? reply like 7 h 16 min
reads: 12 h 00 min
